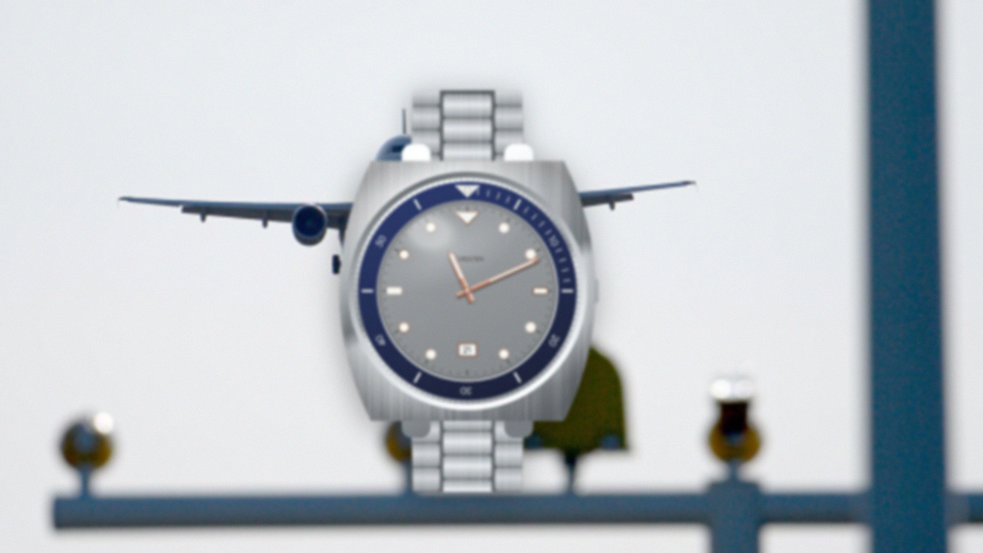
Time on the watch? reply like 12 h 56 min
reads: 11 h 11 min
